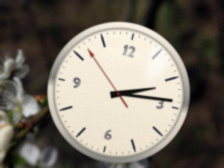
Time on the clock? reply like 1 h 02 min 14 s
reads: 2 h 13 min 52 s
